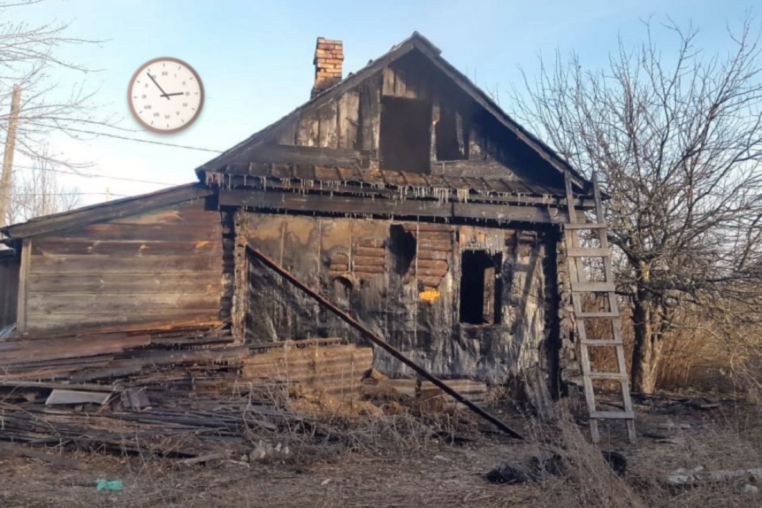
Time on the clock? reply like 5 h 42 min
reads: 2 h 54 min
